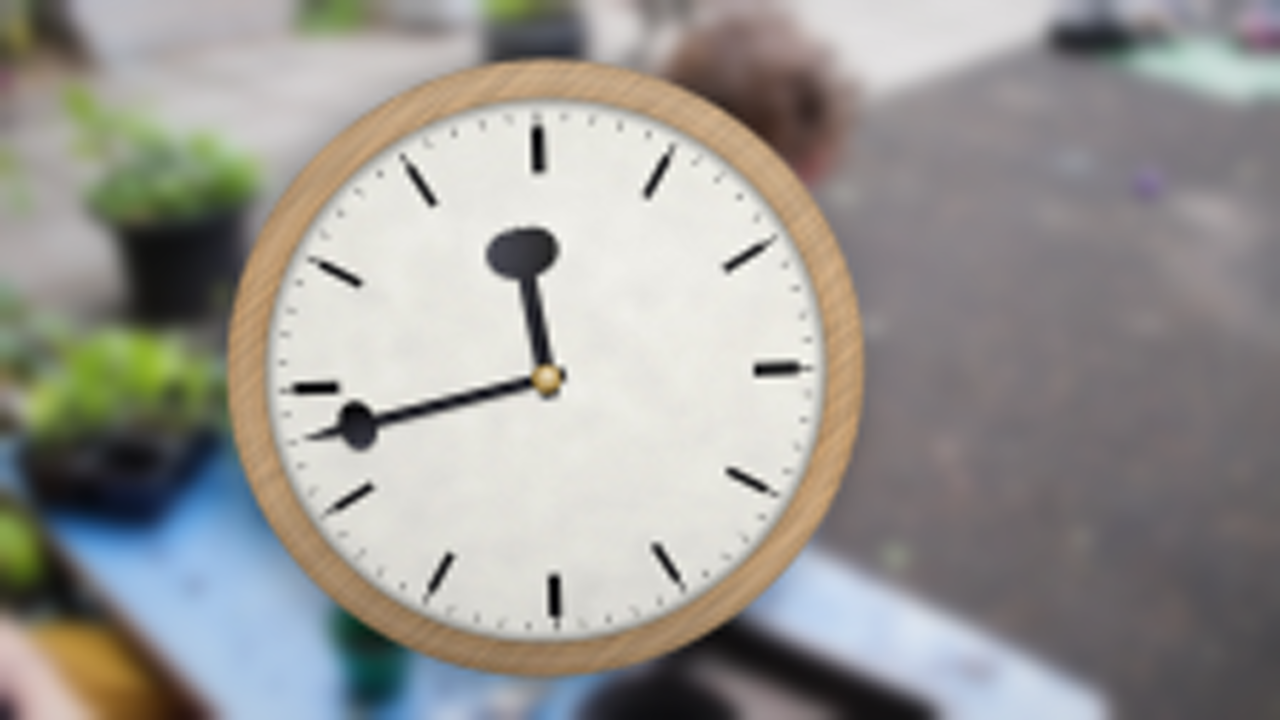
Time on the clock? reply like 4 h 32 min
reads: 11 h 43 min
